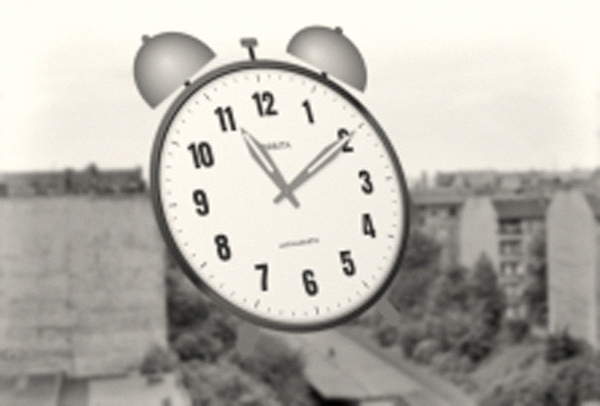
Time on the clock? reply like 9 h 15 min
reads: 11 h 10 min
